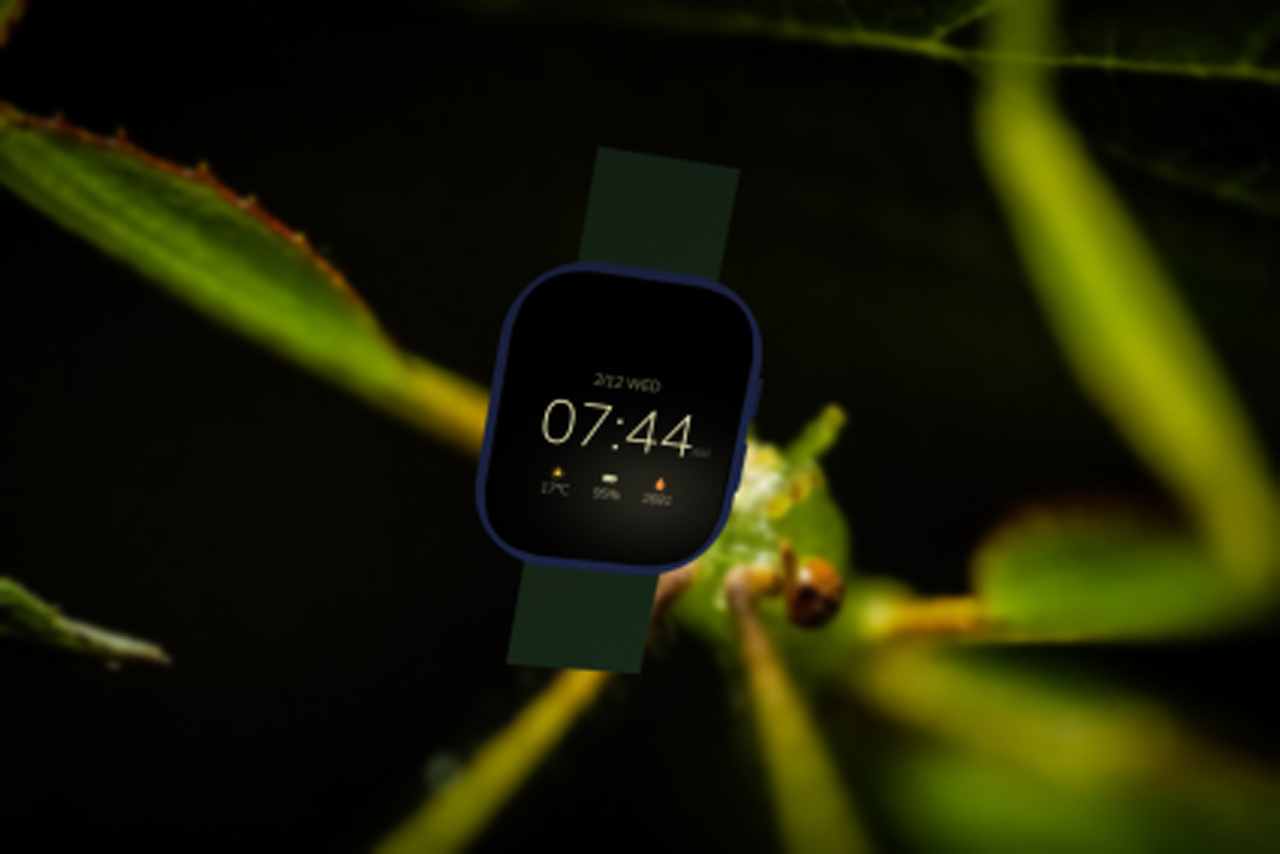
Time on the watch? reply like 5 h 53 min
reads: 7 h 44 min
